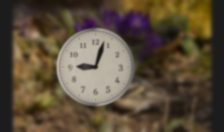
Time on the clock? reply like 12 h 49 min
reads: 9 h 03 min
